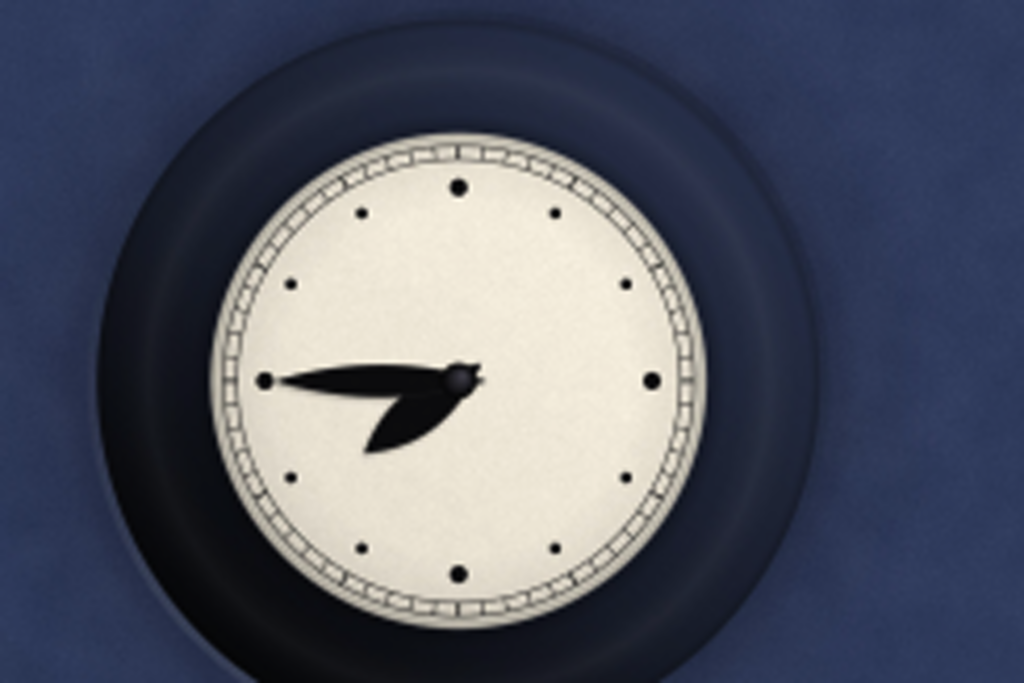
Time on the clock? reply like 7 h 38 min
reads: 7 h 45 min
